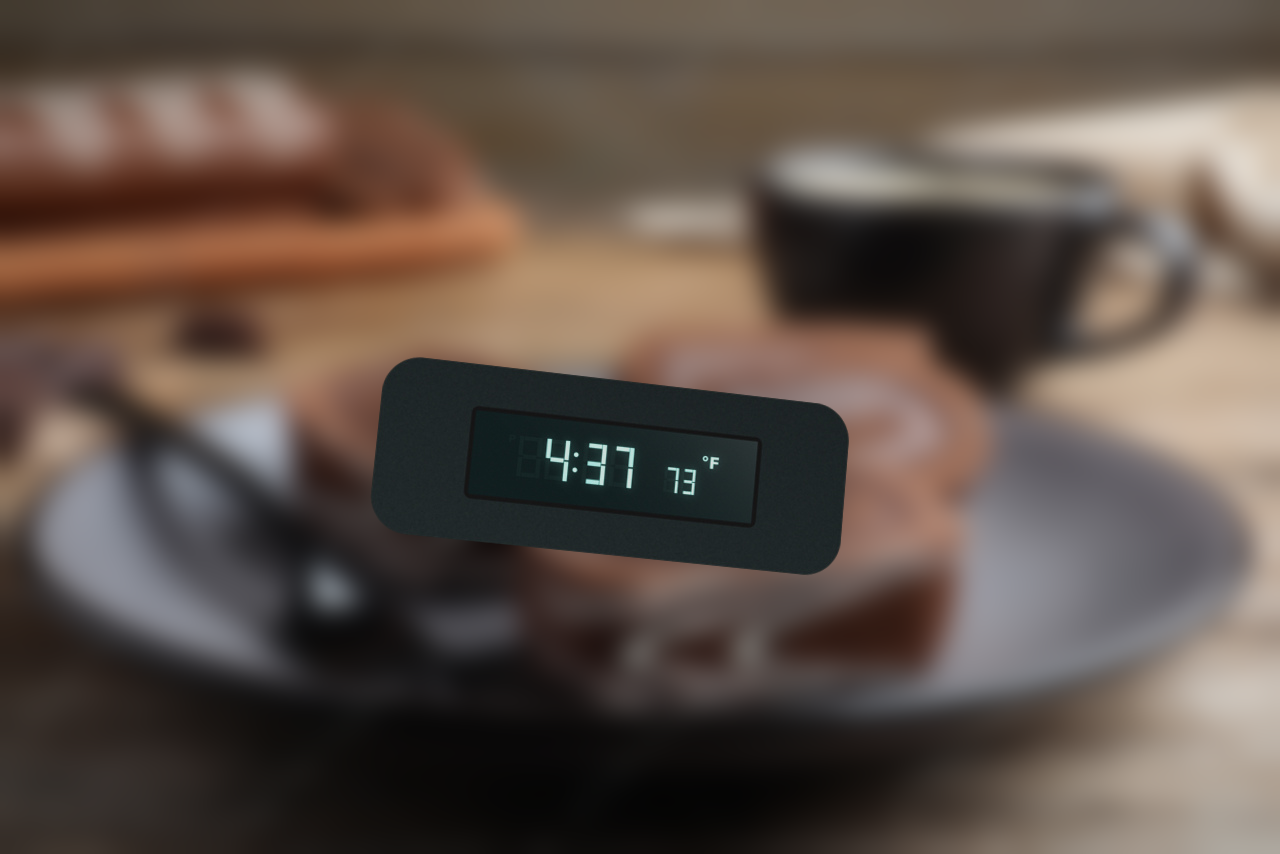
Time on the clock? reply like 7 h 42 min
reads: 4 h 37 min
